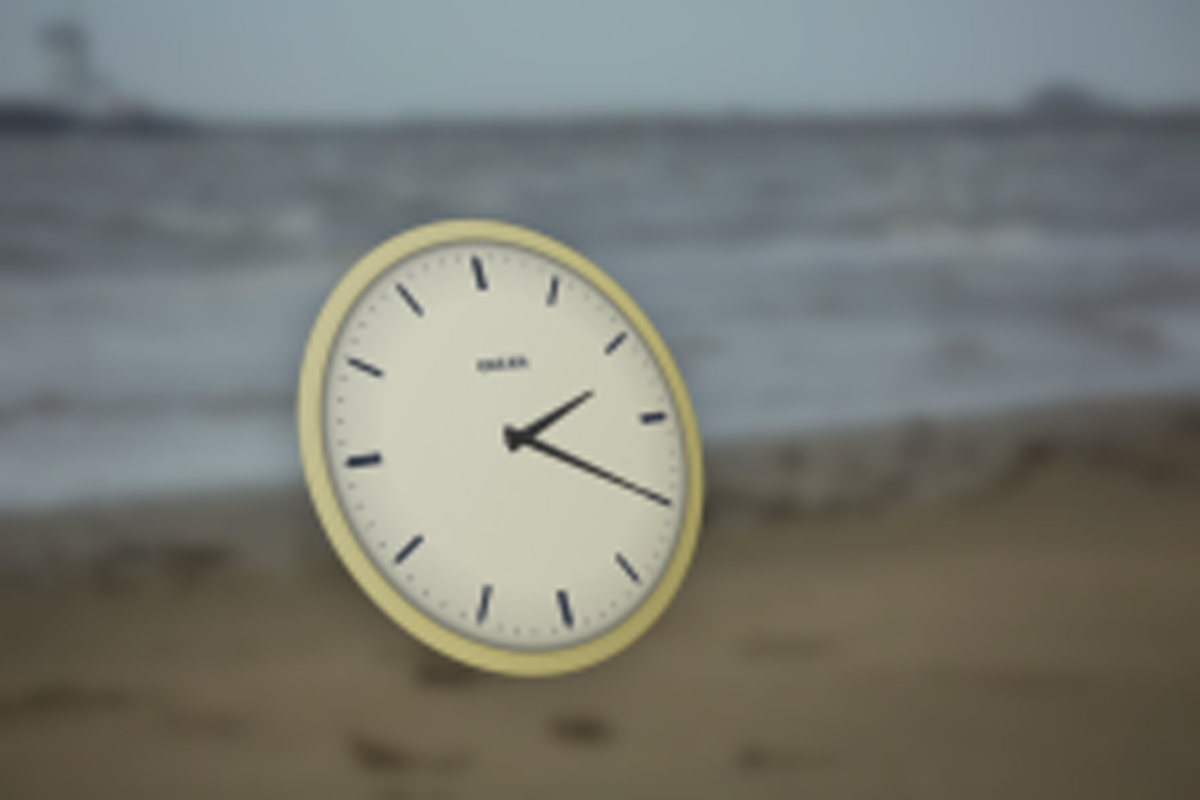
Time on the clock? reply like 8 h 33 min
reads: 2 h 20 min
